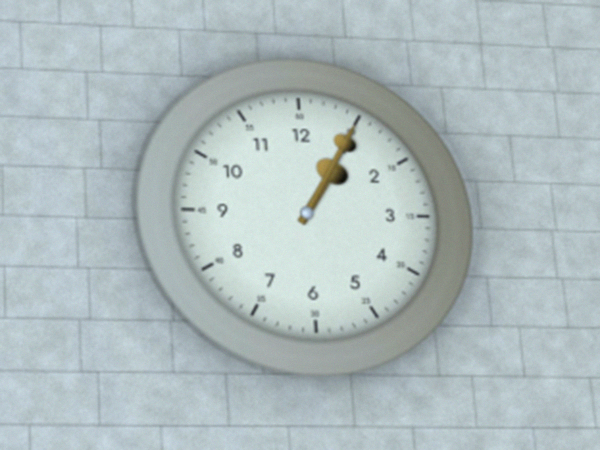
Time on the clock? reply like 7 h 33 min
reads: 1 h 05 min
